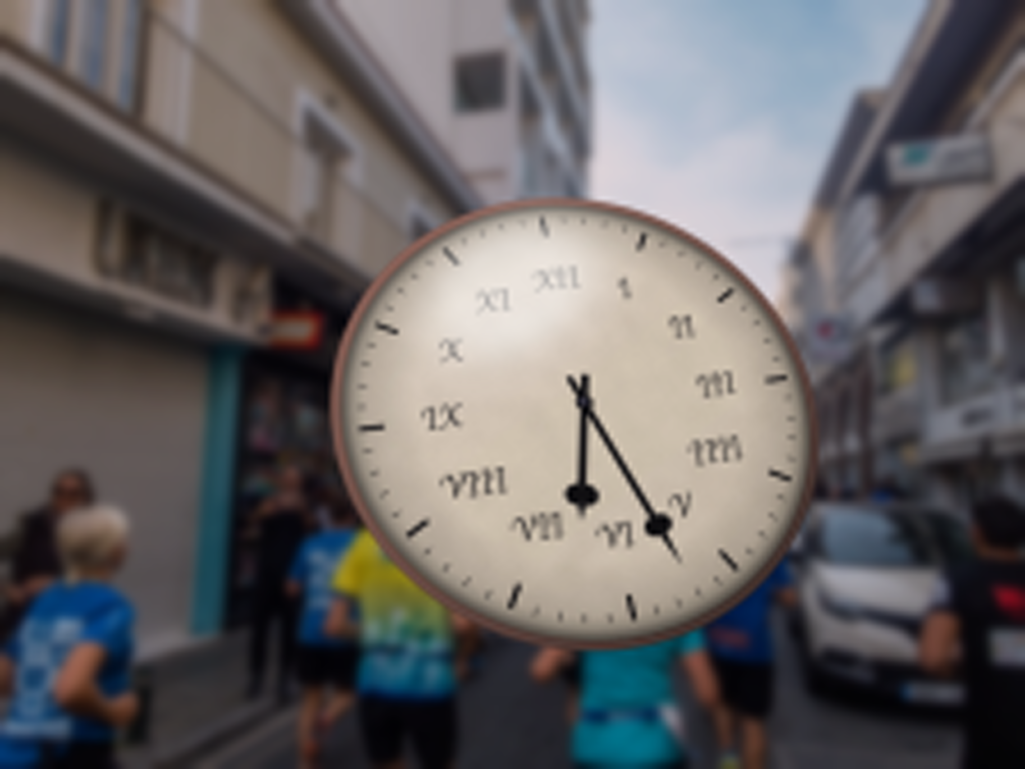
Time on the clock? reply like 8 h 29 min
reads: 6 h 27 min
